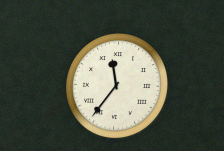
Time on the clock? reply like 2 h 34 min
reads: 11 h 36 min
